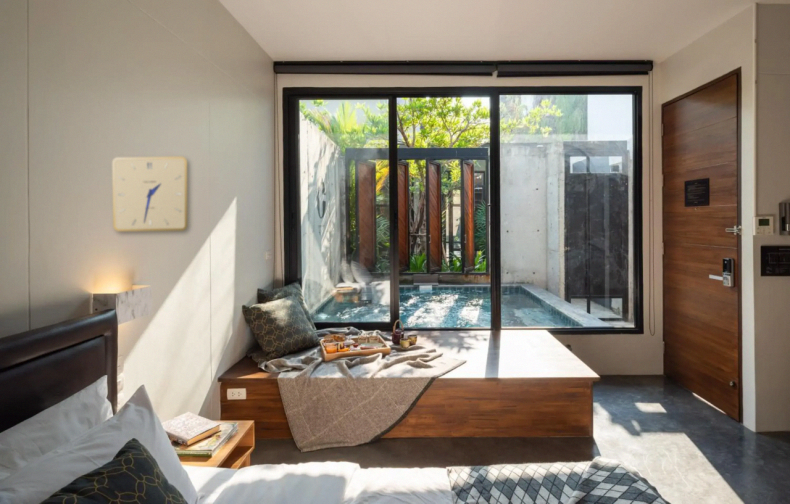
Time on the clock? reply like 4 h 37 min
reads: 1 h 32 min
